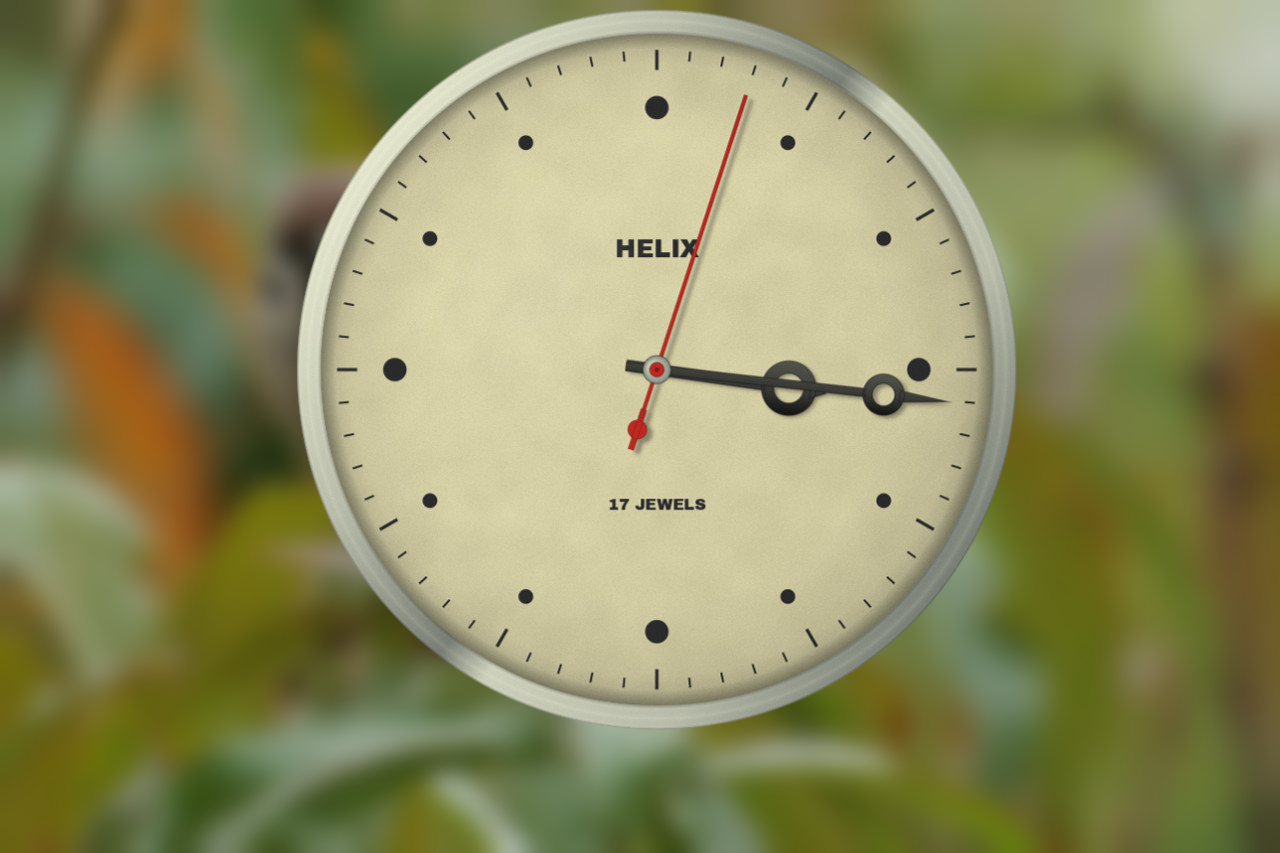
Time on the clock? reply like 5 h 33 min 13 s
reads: 3 h 16 min 03 s
